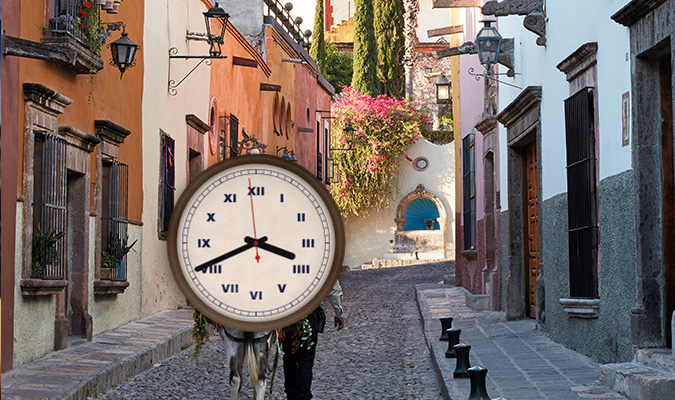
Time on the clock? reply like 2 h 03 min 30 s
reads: 3 h 40 min 59 s
